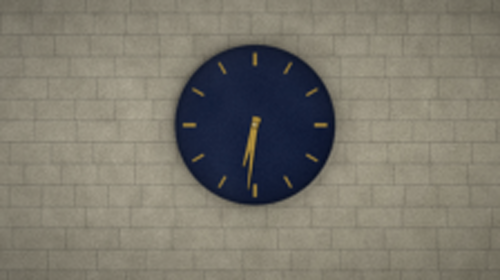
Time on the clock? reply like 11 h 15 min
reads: 6 h 31 min
